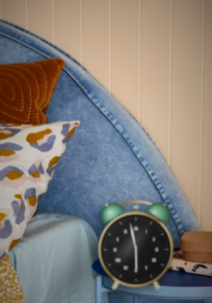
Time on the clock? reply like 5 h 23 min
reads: 5 h 58 min
